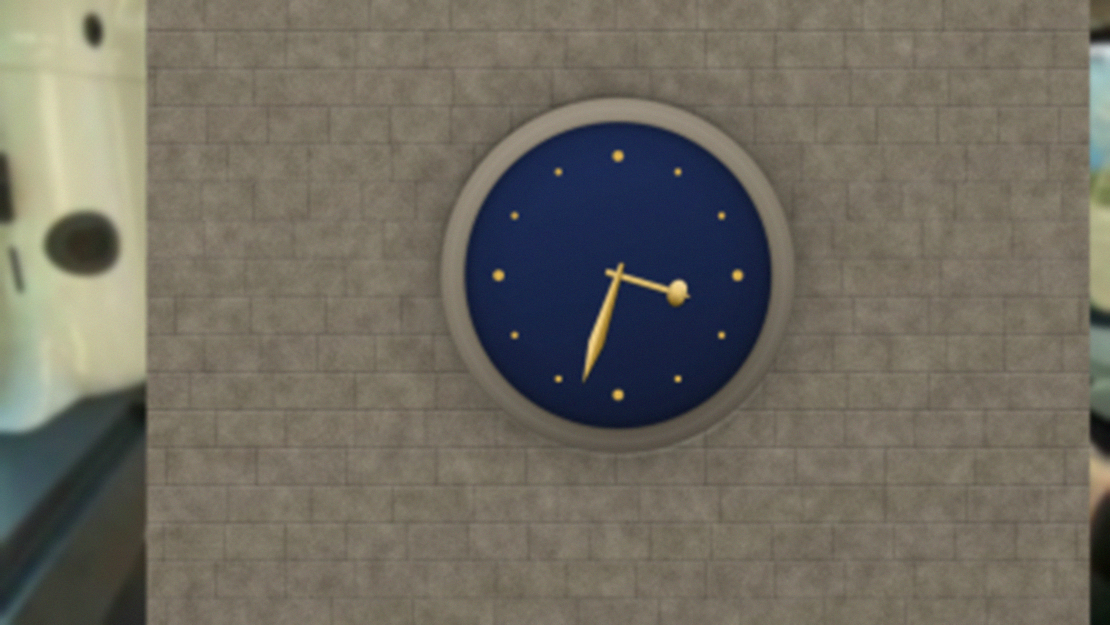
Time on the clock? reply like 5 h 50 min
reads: 3 h 33 min
